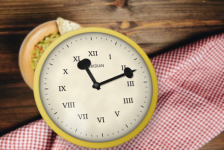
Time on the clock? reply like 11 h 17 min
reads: 11 h 12 min
